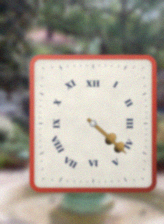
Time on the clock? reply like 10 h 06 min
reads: 4 h 22 min
